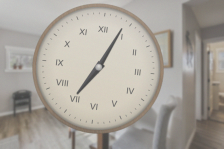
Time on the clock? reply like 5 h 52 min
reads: 7 h 04 min
